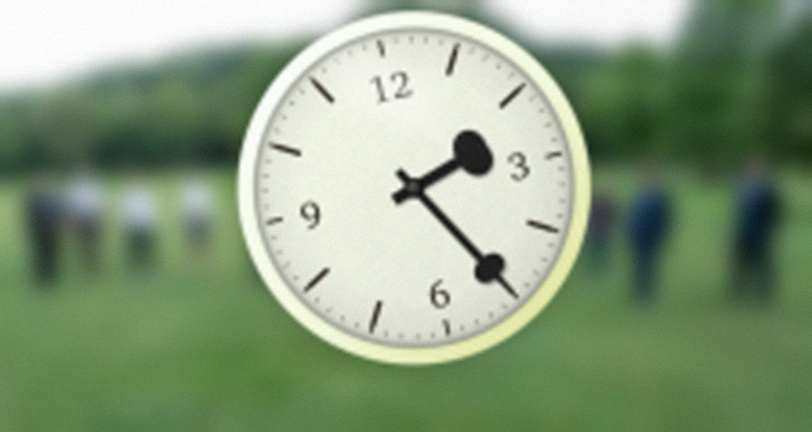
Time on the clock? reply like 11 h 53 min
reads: 2 h 25 min
